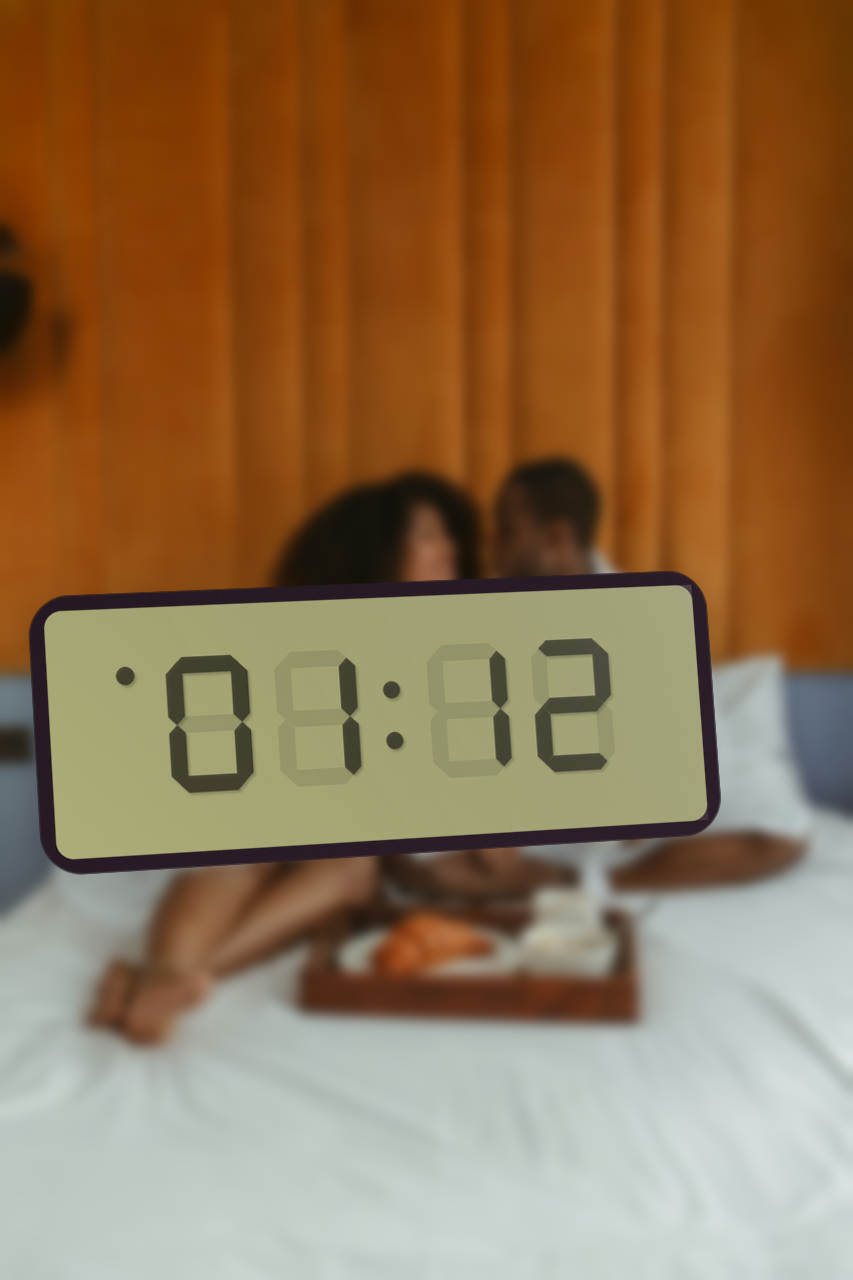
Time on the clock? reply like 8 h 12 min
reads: 1 h 12 min
